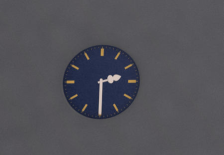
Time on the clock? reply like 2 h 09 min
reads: 2 h 30 min
